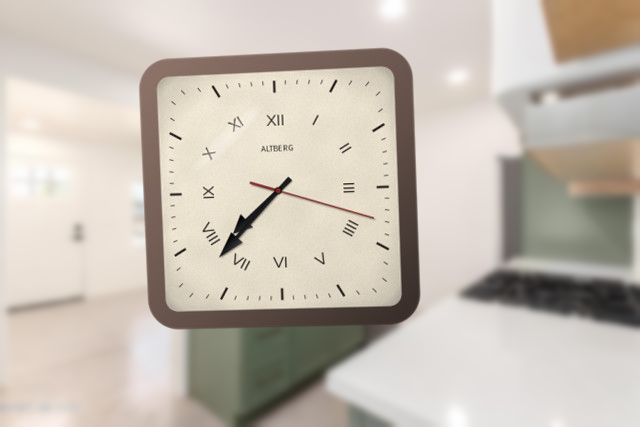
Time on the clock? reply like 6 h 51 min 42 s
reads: 7 h 37 min 18 s
